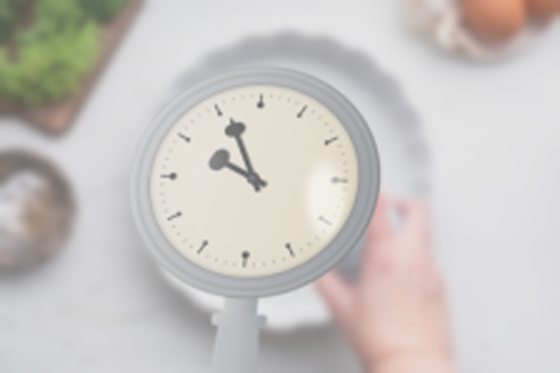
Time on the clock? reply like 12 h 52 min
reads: 9 h 56 min
